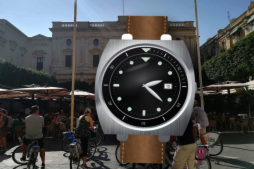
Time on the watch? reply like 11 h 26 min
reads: 2 h 22 min
